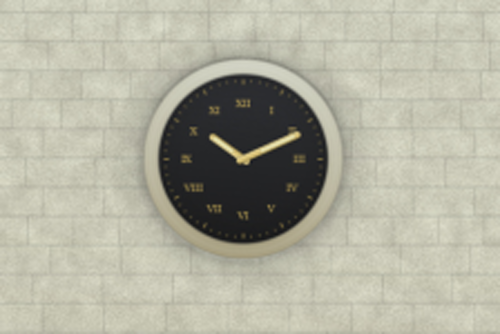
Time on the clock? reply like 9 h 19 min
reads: 10 h 11 min
